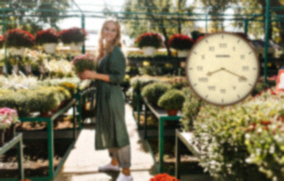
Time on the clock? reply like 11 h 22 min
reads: 8 h 19 min
